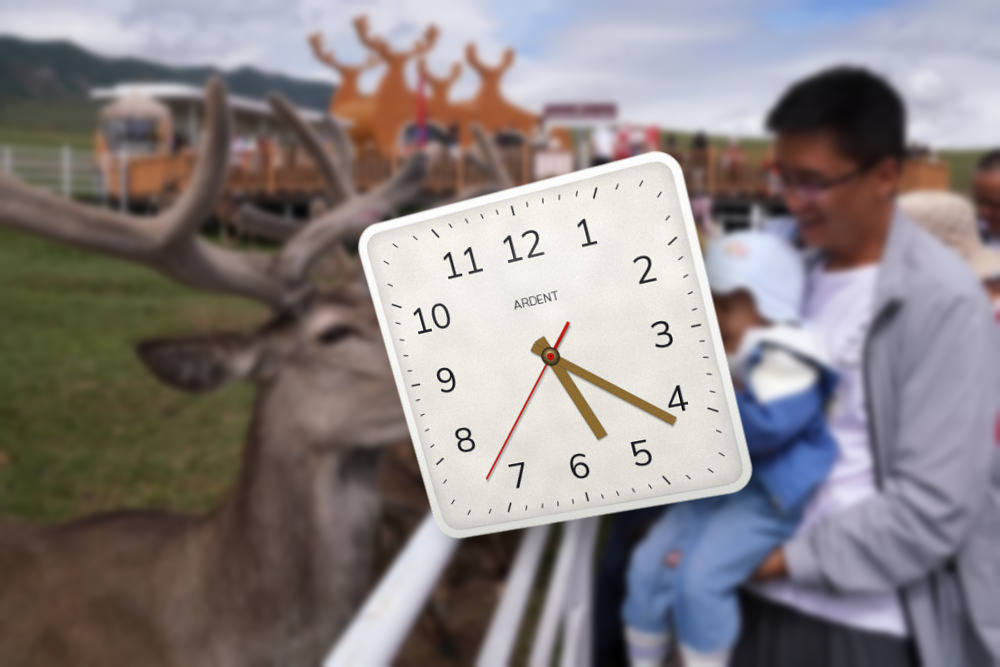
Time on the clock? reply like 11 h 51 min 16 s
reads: 5 h 21 min 37 s
